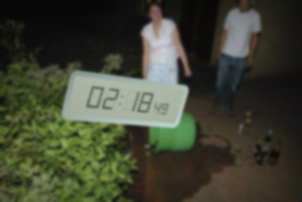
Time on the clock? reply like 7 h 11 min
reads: 2 h 18 min
